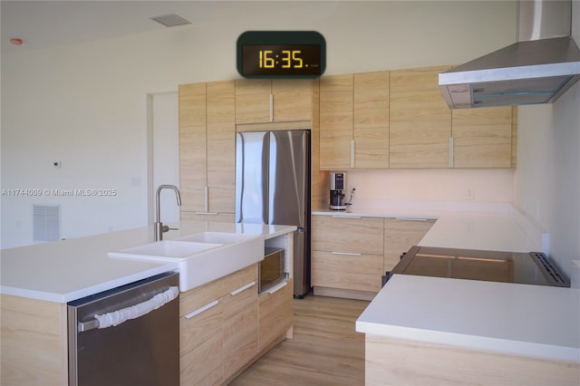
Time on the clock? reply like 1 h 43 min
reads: 16 h 35 min
